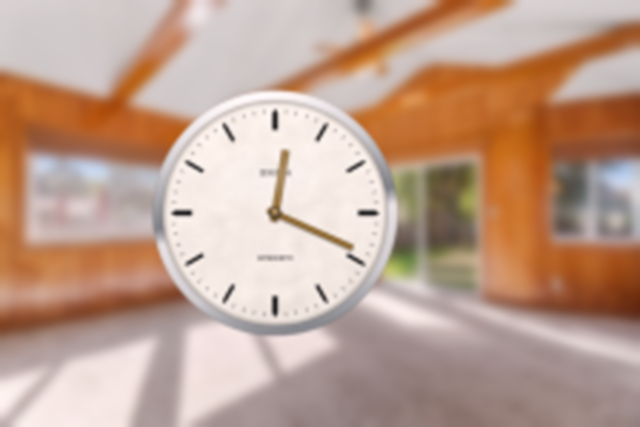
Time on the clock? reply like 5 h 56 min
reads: 12 h 19 min
